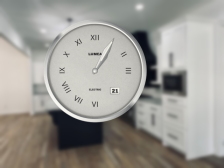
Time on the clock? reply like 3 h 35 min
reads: 1 h 05 min
